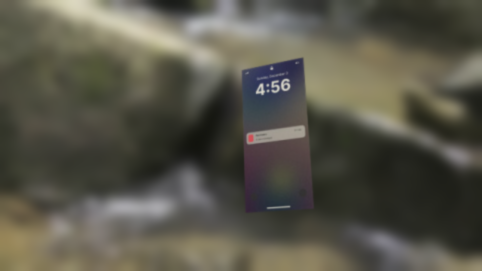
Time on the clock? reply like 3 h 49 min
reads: 4 h 56 min
